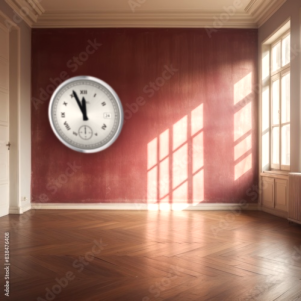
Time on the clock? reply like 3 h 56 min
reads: 11 h 56 min
